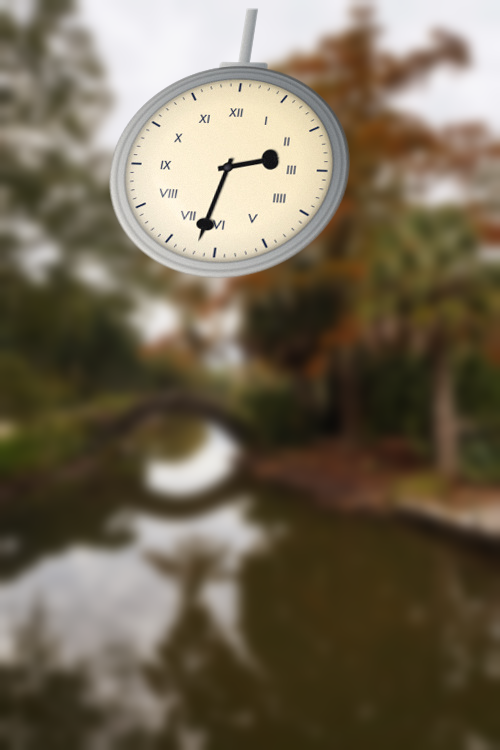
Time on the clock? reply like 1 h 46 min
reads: 2 h 32 min
